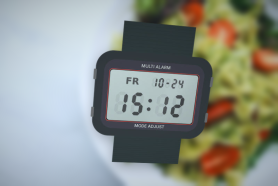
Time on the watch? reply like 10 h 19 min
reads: 15 h 12 min
